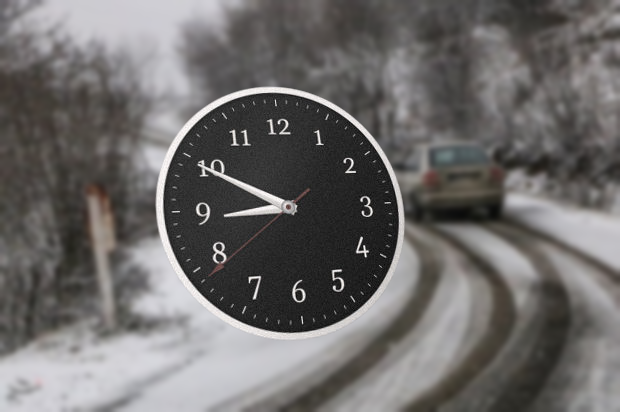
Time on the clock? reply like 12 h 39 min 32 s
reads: 8 h 49 min 39 s
